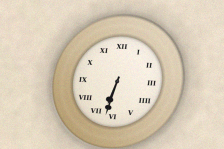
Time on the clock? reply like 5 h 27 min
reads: 6 h 32 min
